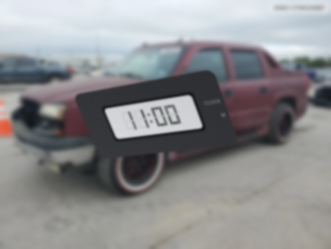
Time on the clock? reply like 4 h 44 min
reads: 11 h 00 min
